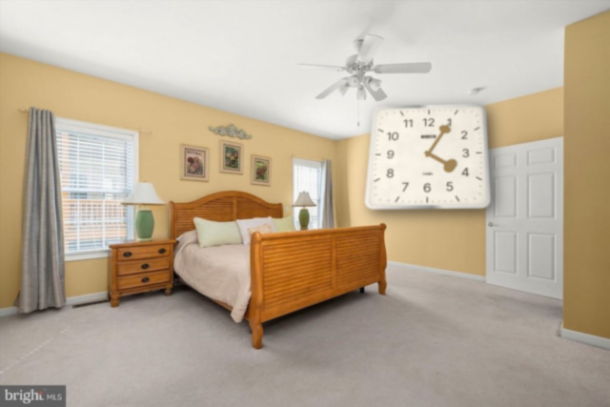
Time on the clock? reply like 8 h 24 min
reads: 4 h 05 min
